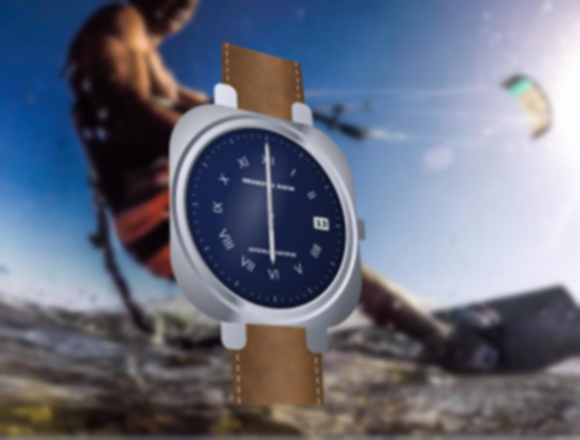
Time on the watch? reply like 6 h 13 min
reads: 6 h 00 min
